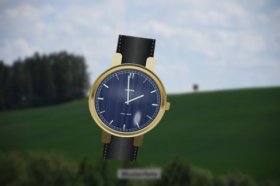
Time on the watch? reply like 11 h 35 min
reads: 1 h 59 min
